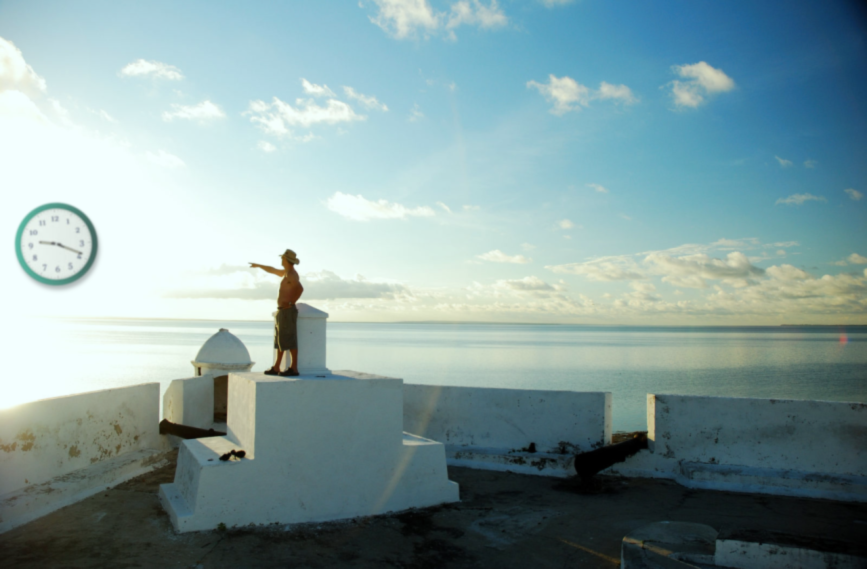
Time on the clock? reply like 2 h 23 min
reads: 9 h 19 min
